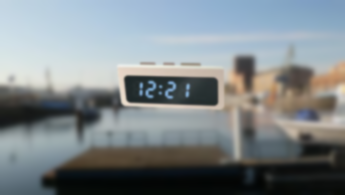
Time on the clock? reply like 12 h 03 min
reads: 12 h 21 min
